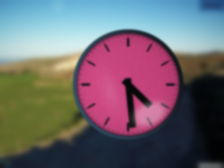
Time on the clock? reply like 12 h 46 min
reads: 4 h 29 min
